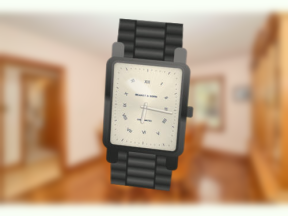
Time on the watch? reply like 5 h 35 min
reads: 6 h 16 min
